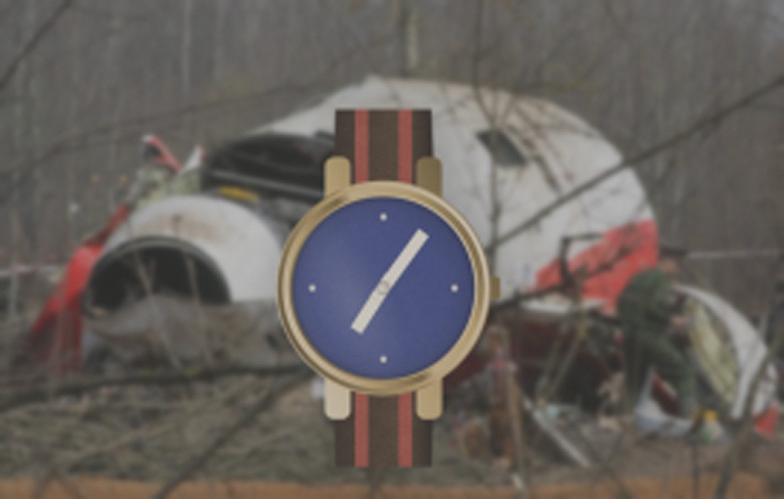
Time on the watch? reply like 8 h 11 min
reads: 7 h 06 min
